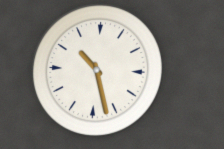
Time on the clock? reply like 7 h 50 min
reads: 10 h 27 min
